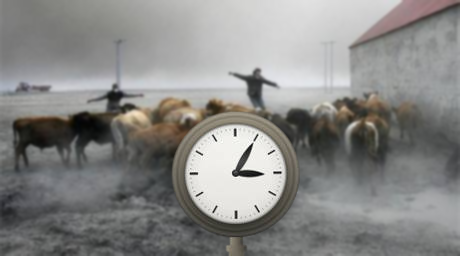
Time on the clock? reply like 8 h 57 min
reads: 3 h 05 min
